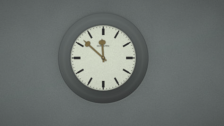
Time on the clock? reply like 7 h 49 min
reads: 11 h 52 min
